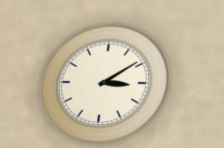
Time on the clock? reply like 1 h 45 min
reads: 3 h 09 min
